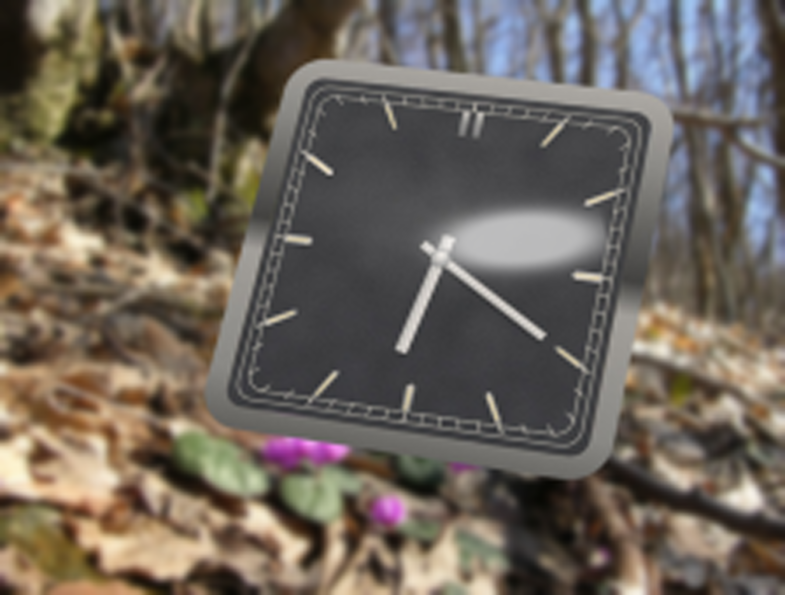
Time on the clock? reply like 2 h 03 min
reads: 6 h 20 min
